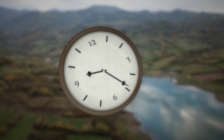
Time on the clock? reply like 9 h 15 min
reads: 9 h 24 min
